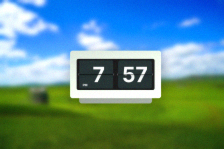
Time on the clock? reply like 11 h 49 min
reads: 7 h 57 min
